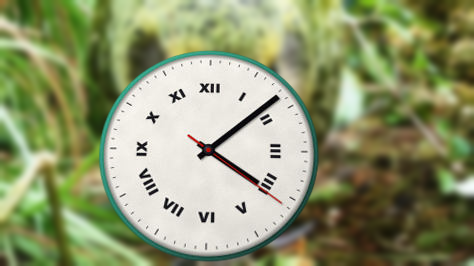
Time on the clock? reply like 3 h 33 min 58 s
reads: 4 h 08 min 21 s
